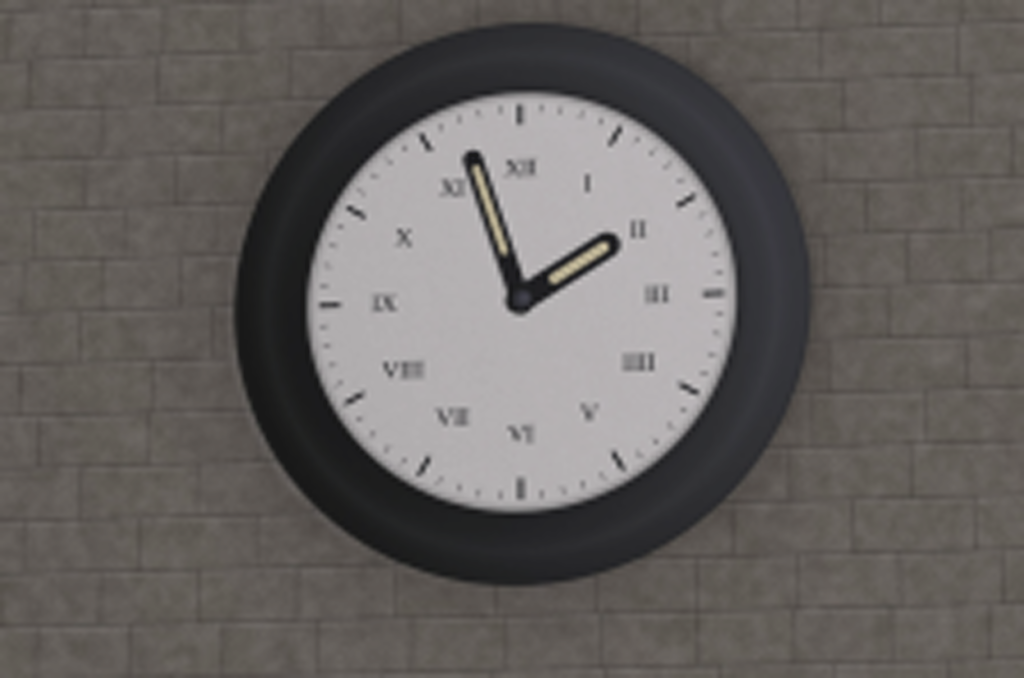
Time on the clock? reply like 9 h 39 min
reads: 1 h 57 min
